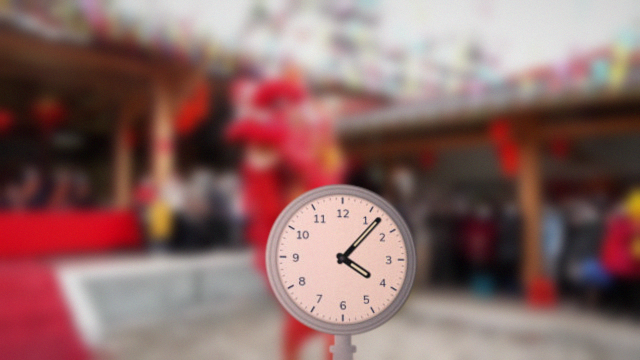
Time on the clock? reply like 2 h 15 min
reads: 4 h 07 min
